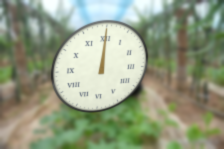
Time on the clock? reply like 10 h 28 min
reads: 12 h 00 min
